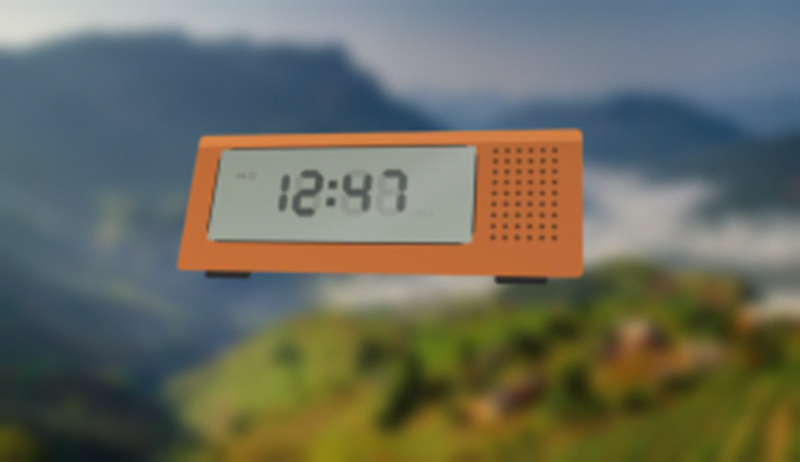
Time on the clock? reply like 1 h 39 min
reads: 12 h 47 min
